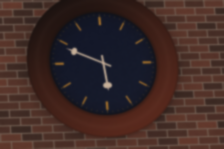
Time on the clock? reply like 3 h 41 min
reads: 5 h 49 min
